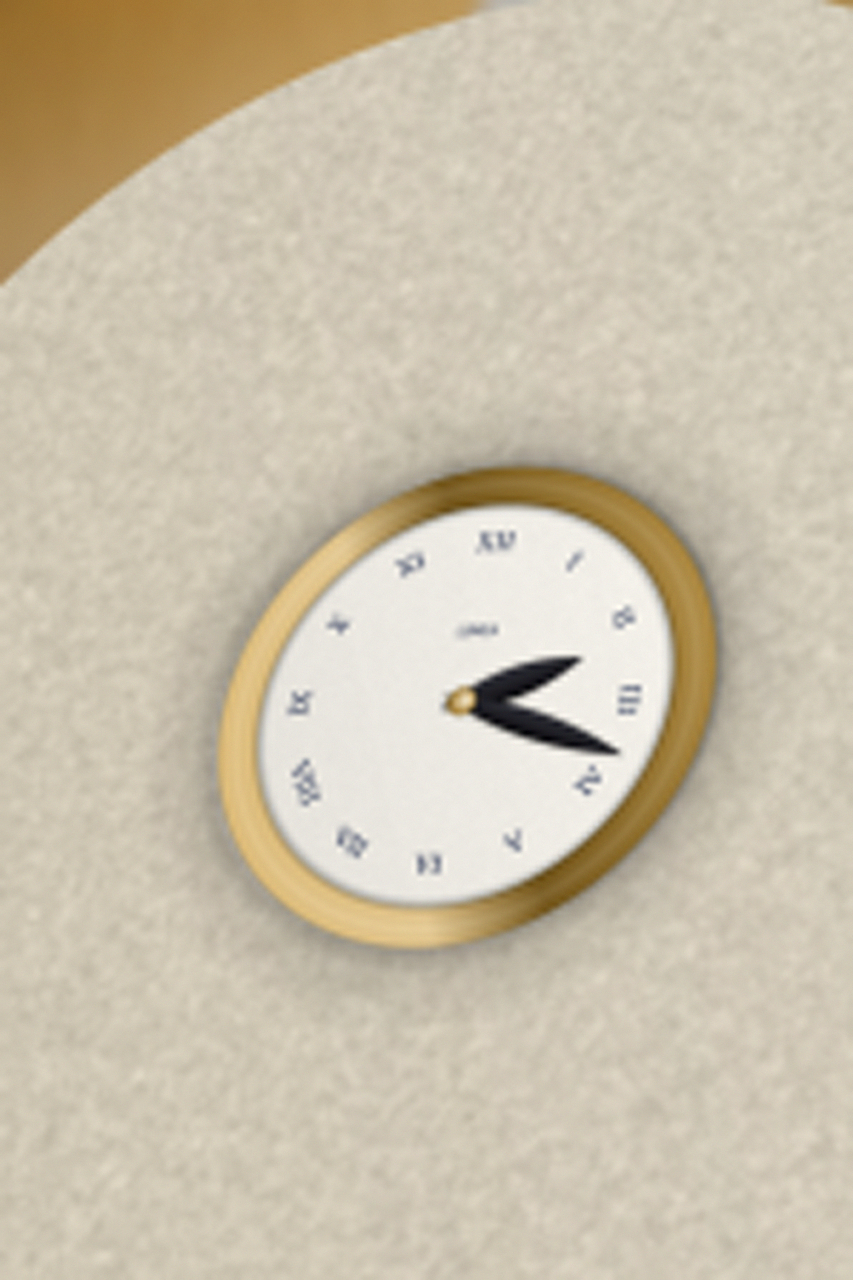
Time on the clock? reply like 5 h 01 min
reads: 2 h 18 min
